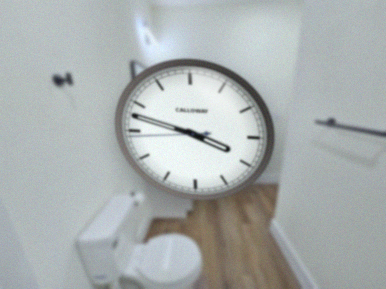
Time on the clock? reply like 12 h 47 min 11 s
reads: 3 h 47 min 44 s
